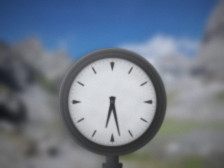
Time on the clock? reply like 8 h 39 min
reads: 6 h 28 min
